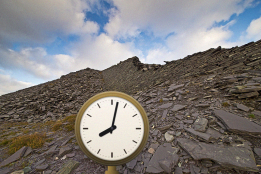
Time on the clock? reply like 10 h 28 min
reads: 8 h 02 min
